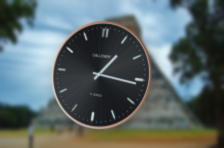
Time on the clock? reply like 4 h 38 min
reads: 1 h 16 min
